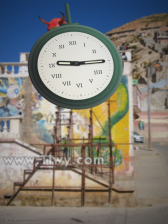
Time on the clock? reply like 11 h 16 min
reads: 9 h 15 min
